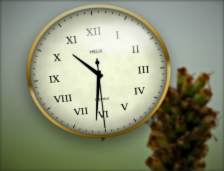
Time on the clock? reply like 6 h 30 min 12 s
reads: 10 h 31 min 30 s
